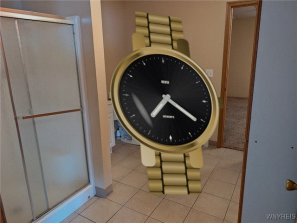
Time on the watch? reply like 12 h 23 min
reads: 7 h 21 min
